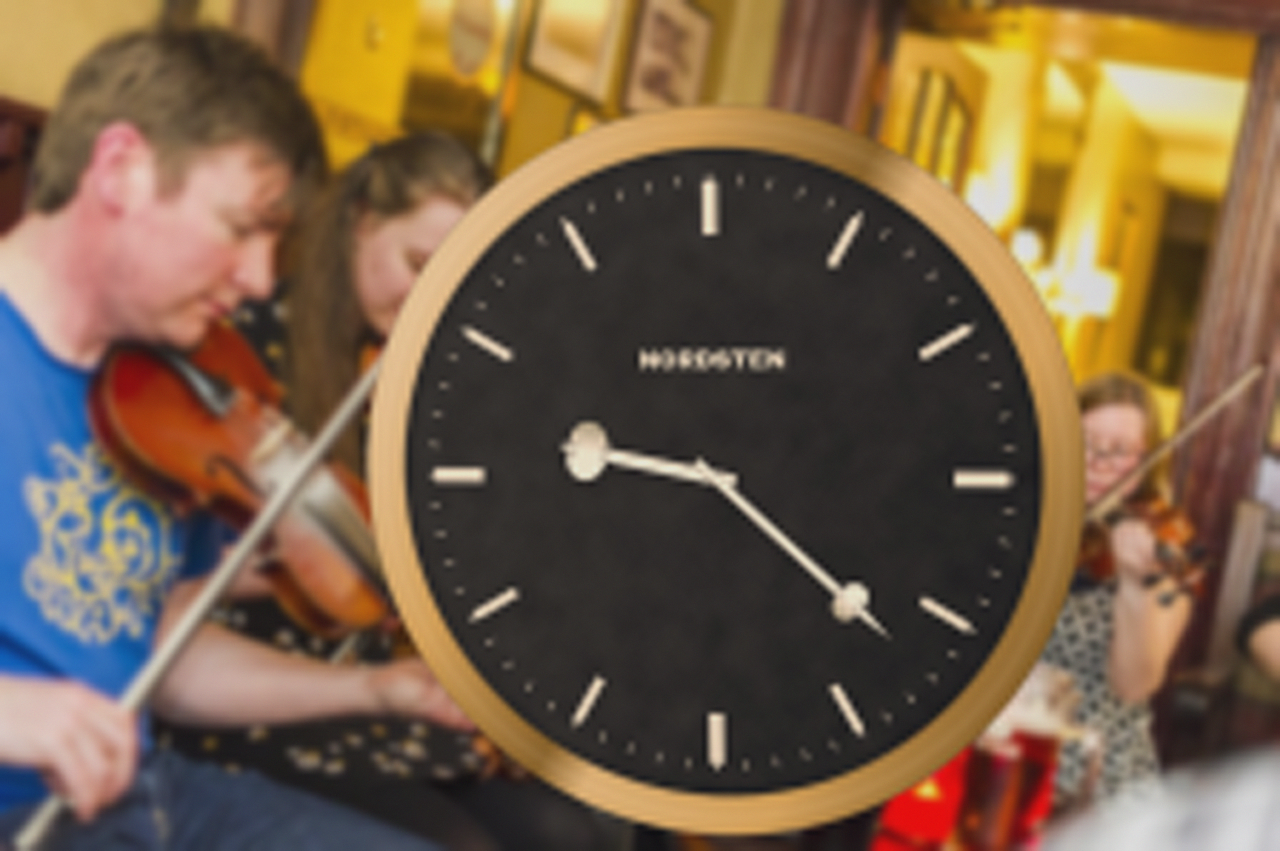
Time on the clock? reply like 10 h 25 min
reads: 9 h 22 min
